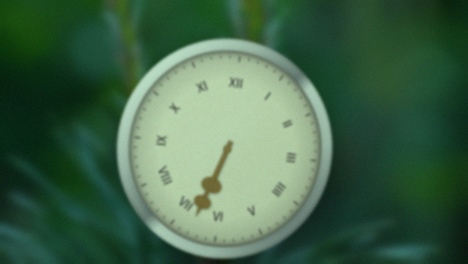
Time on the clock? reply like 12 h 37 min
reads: 6 h 33 min
